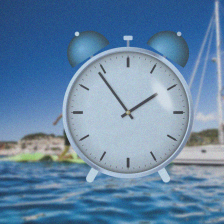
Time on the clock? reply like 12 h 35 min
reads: 1 h 54 min
